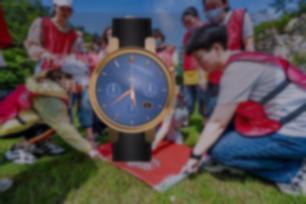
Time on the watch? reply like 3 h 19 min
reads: 5 h 39 min
